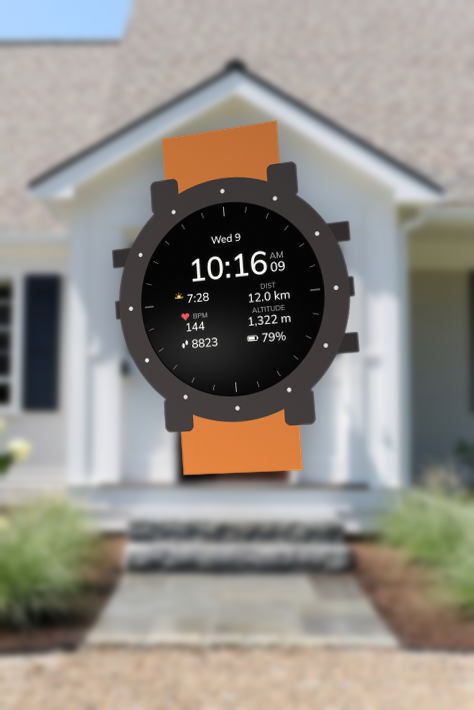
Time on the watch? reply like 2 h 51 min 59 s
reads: 10 h 16 min 09 s
